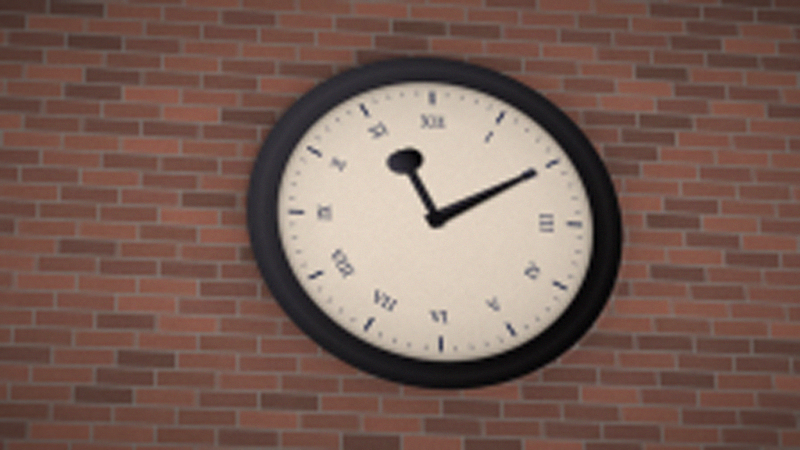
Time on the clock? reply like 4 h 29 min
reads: 11 h 10 min
